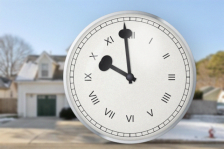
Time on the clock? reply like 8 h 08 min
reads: 9 h 59 min
